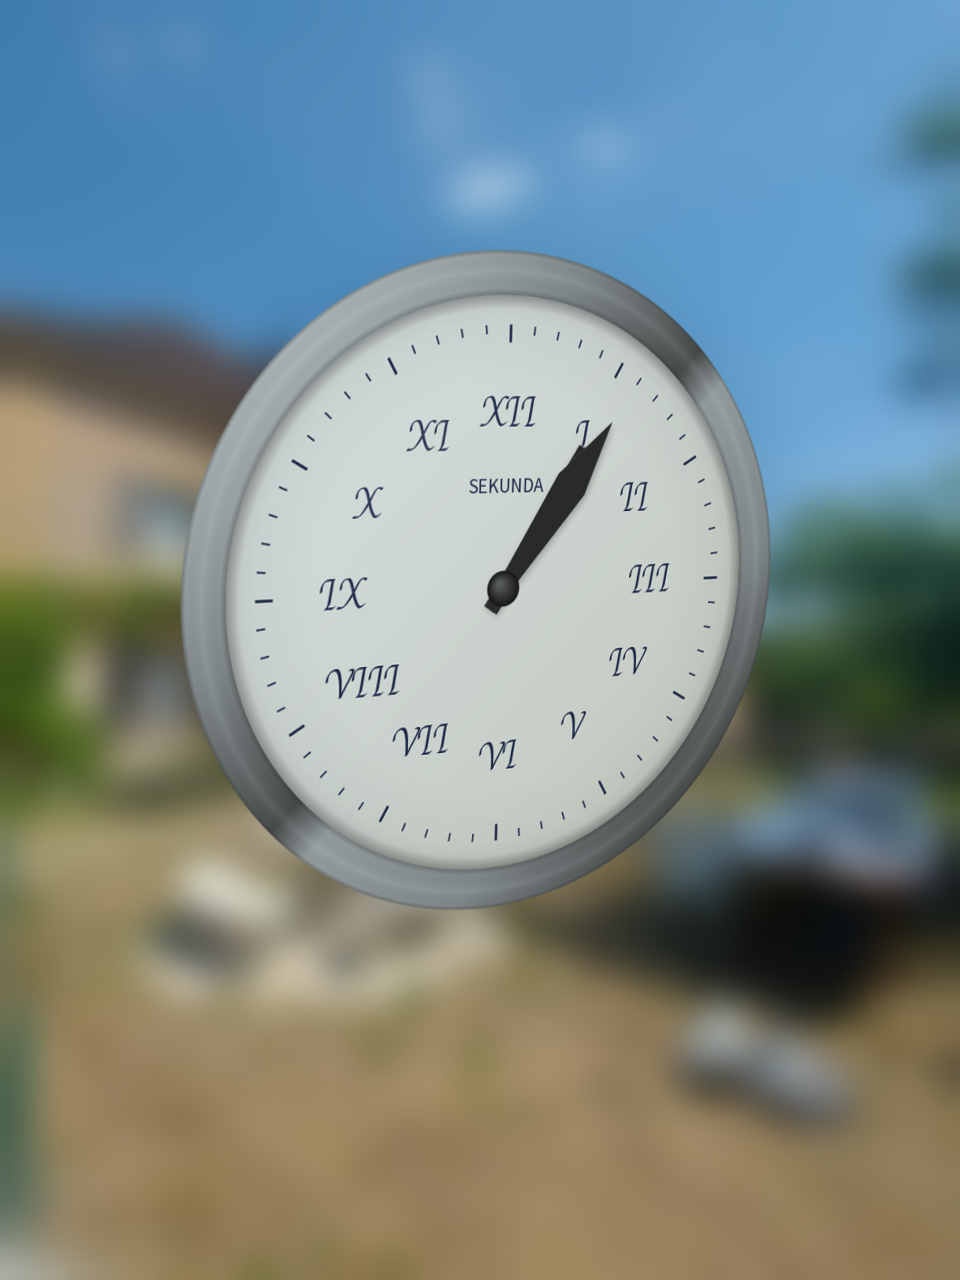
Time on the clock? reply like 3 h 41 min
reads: 1 h 06 min
